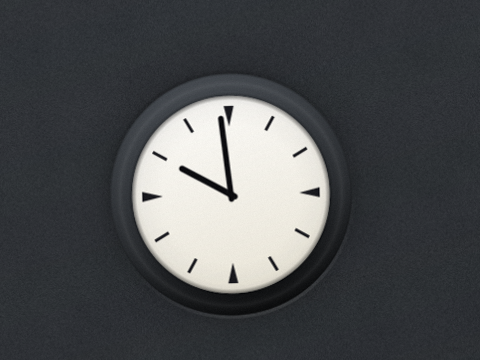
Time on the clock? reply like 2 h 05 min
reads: 9 h 59 min
